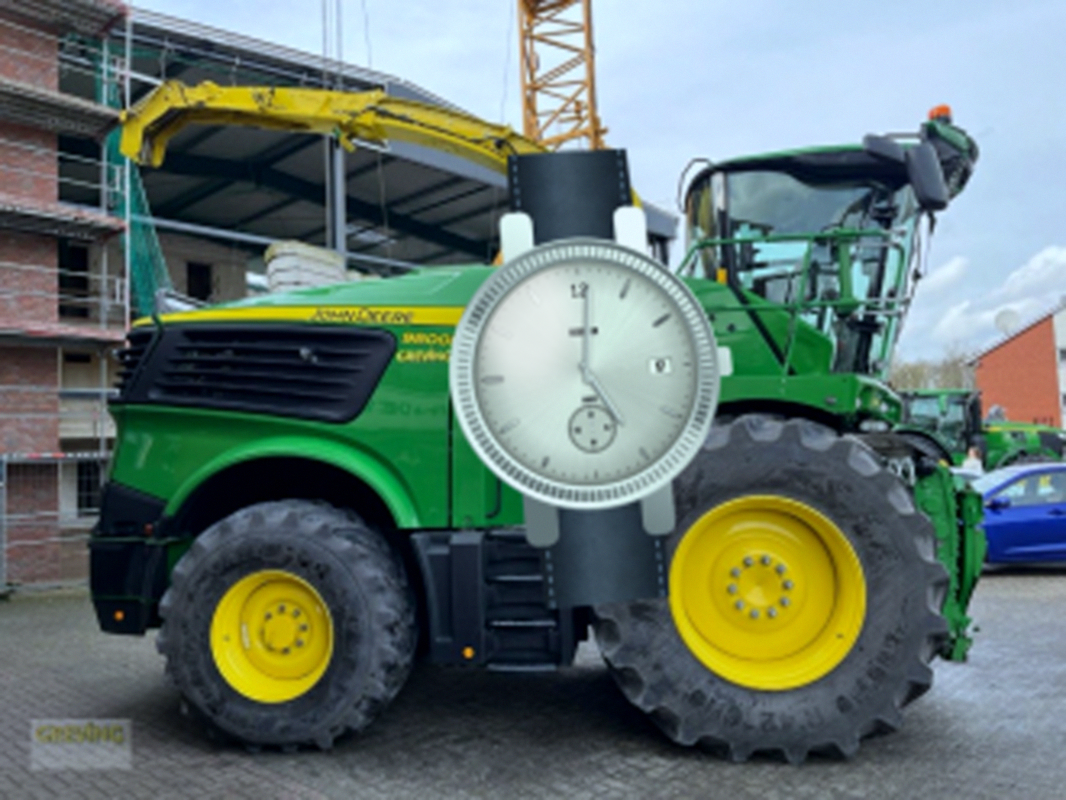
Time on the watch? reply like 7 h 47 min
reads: 5 h 01 min
